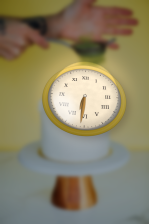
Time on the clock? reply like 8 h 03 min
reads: 6 h 31 min
